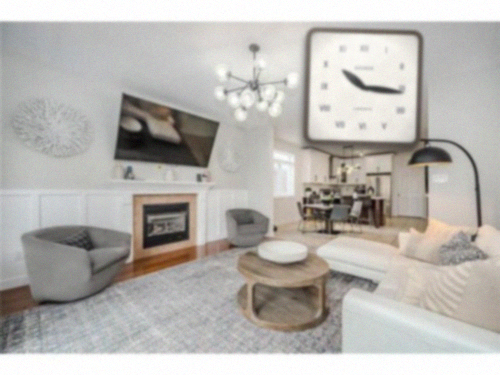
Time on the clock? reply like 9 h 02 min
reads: 10 h 16 min
